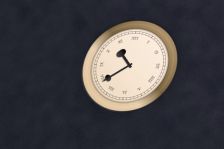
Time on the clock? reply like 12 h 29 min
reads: 10 h 39 min
